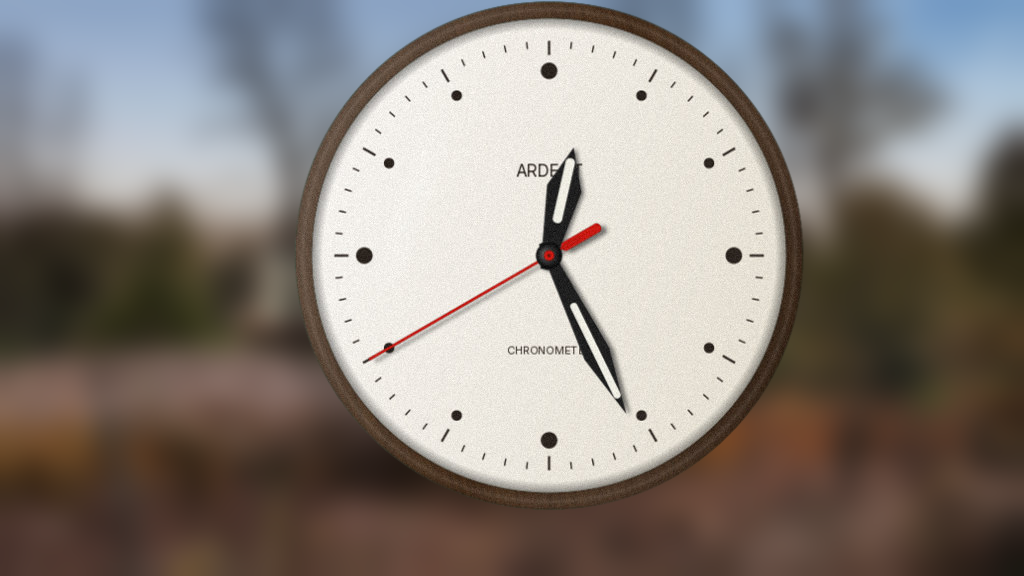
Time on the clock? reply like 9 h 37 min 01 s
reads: 12 h 25 min 40 s
